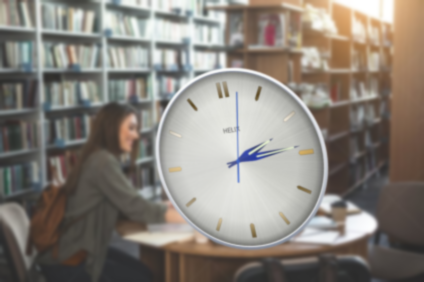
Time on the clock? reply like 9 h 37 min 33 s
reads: 2 h 14 min 02 s
